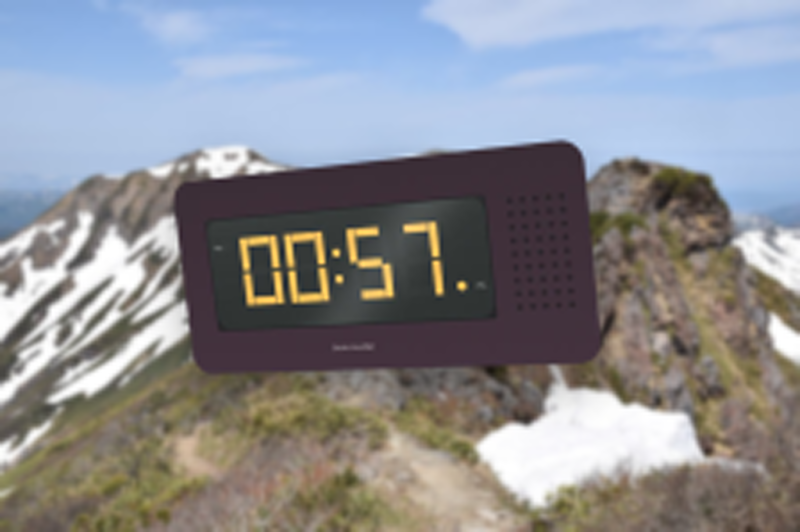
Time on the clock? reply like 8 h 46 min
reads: 0 h 57 min
